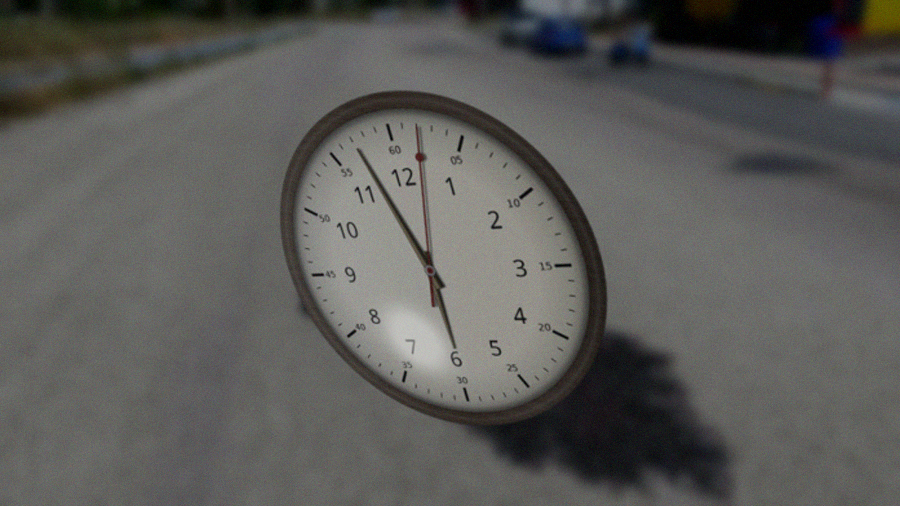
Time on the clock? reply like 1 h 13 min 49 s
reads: 5 h 57 min 02 s
